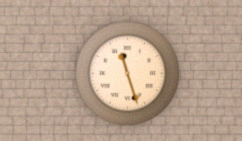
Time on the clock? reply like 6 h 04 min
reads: 11 h 27 min
